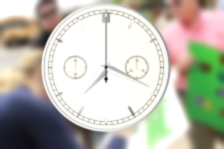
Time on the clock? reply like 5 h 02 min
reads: 7 h 19 min
